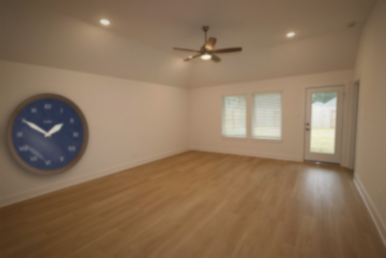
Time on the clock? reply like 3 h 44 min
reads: 1 h 50 min
